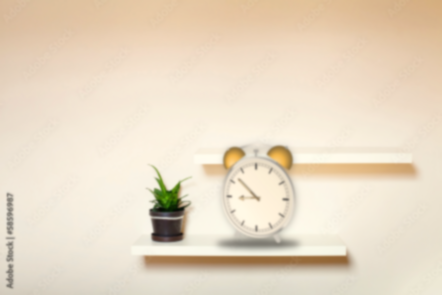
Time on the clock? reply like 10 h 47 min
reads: 8 h 52 min
